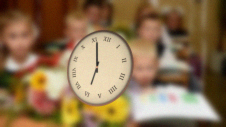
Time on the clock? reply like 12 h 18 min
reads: 5 h 56 min
